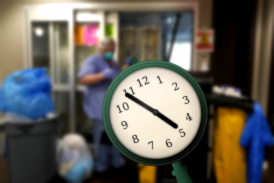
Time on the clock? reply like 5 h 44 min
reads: 4 h 54 min
